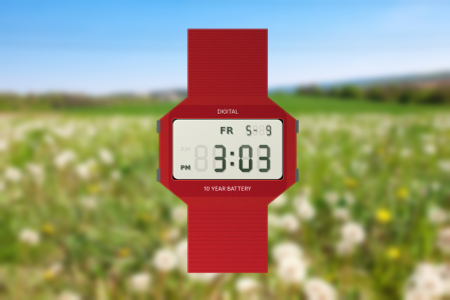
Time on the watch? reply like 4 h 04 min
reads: 3 h 03 min
